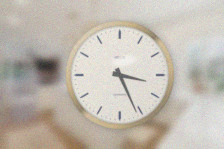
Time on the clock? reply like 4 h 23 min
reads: 3 h 26 min
